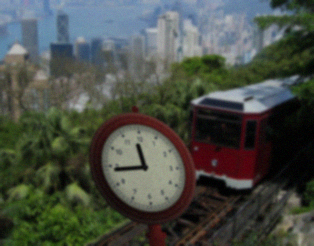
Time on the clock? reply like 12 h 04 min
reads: 11 h 44 min
